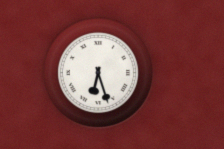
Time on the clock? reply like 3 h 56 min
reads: 6 h 27 min
